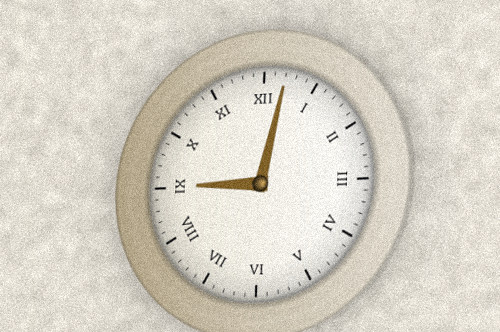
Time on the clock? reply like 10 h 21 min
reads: 9 h 02 min
